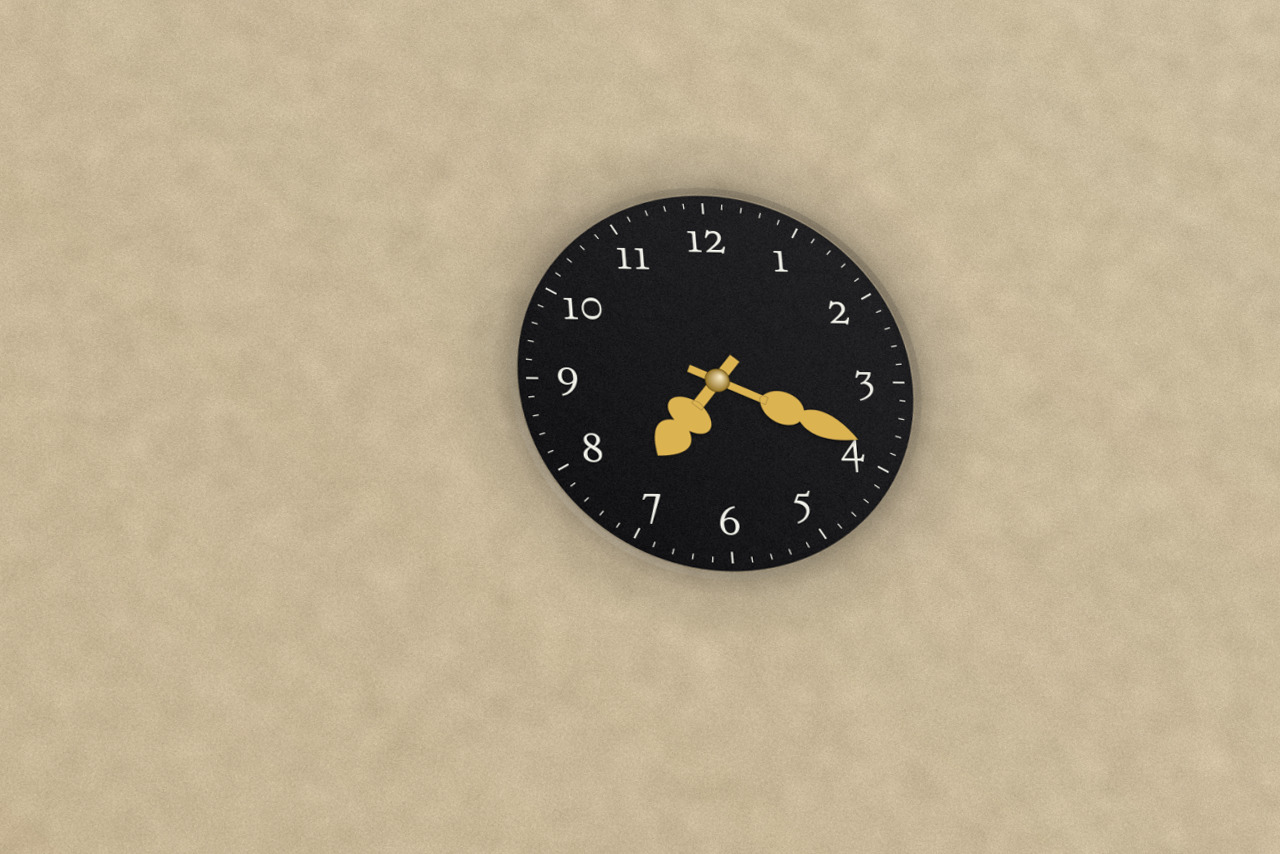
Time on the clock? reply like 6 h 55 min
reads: 7 h 19 min
